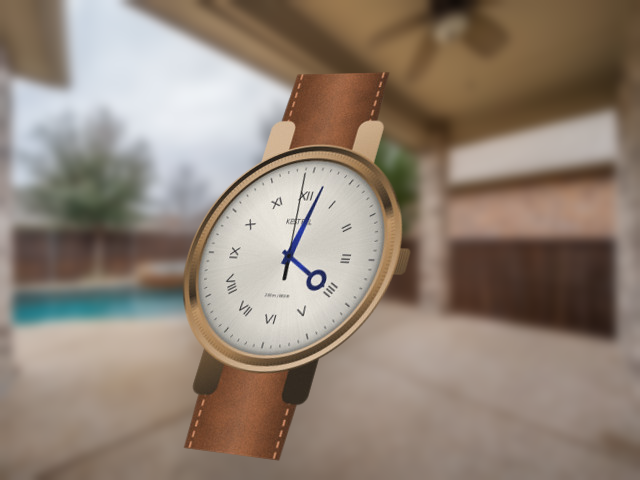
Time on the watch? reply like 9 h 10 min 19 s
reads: 4 h 01 min 59 s
